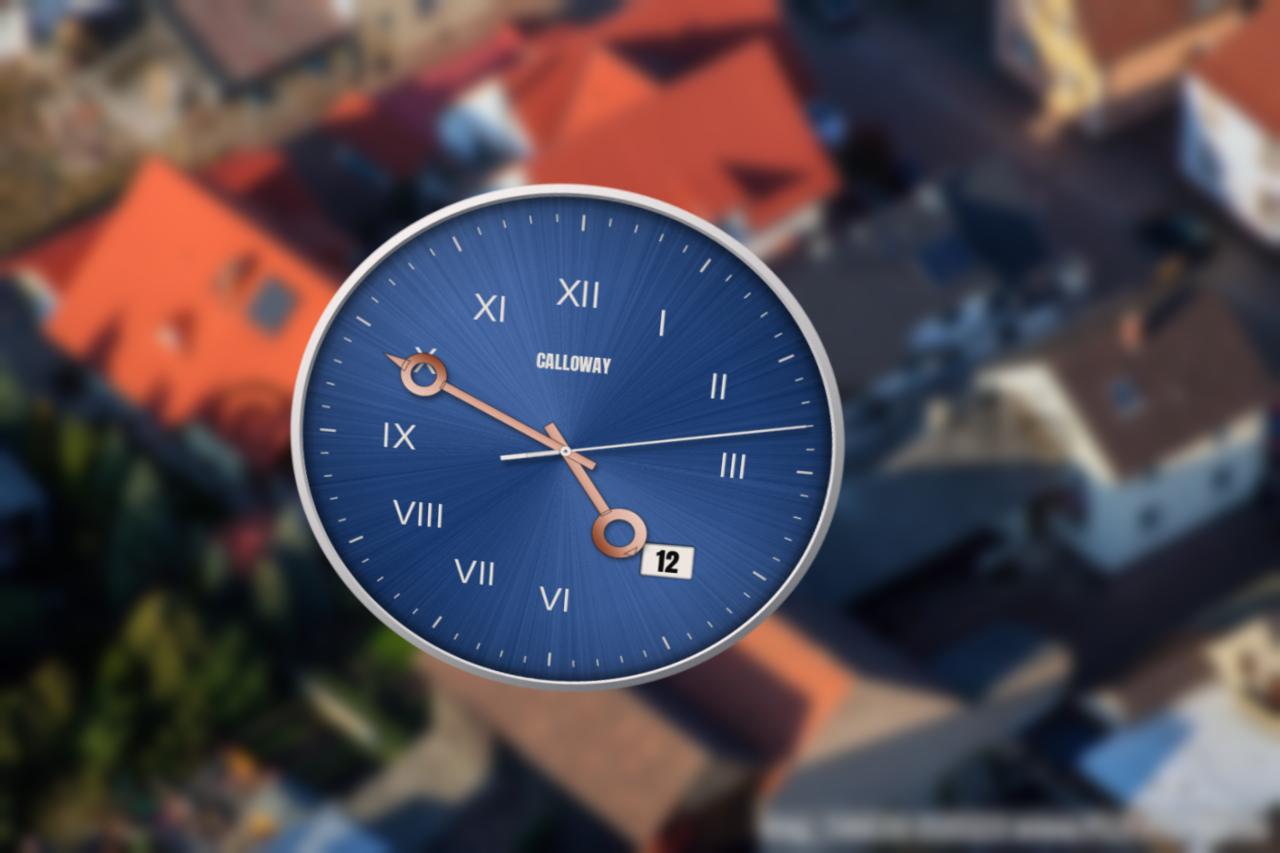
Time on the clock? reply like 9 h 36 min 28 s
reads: 4 h 49 min 13 s
